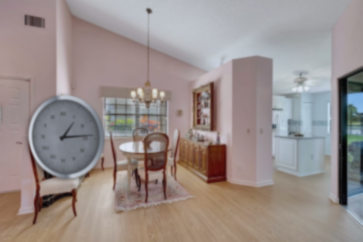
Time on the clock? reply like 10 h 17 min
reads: 1 h 14 min
